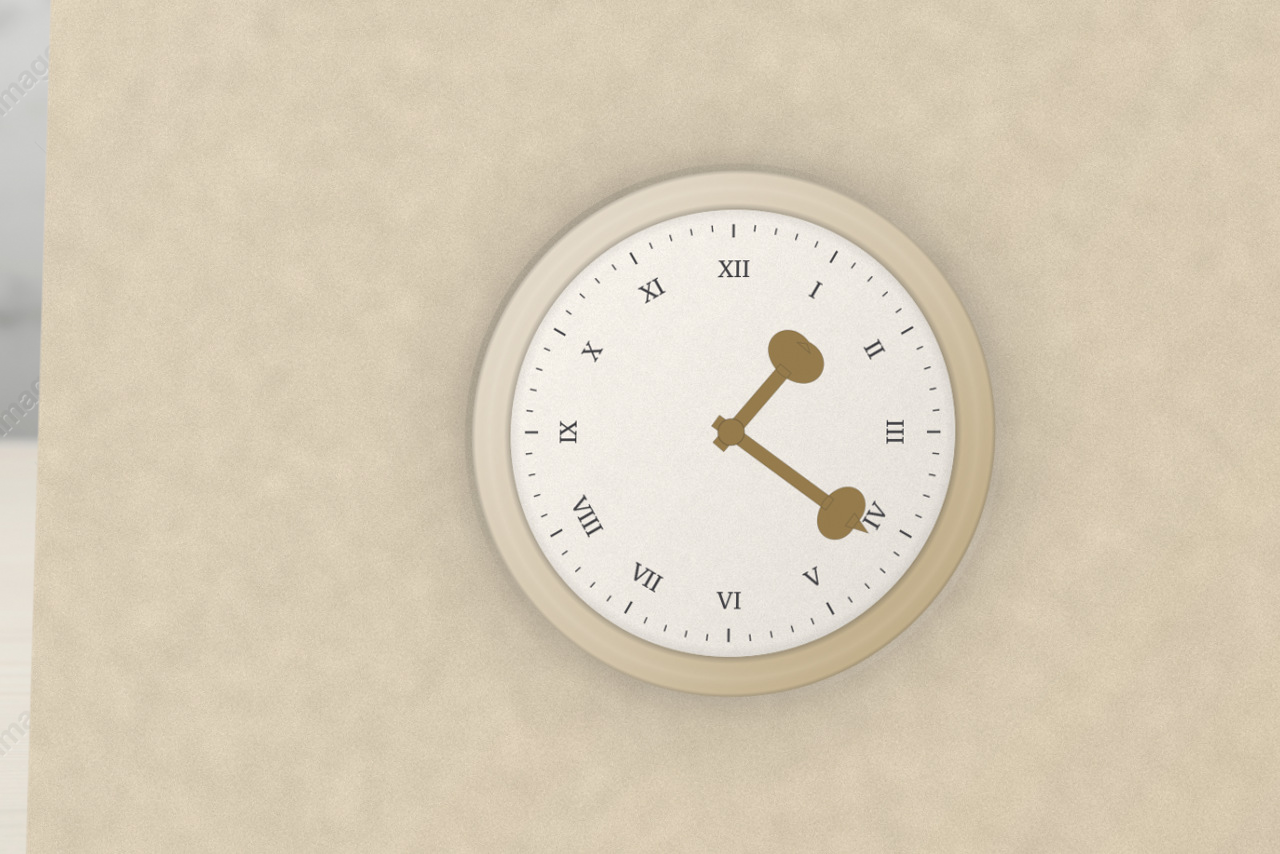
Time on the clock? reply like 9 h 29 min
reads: 1 h 21 min
